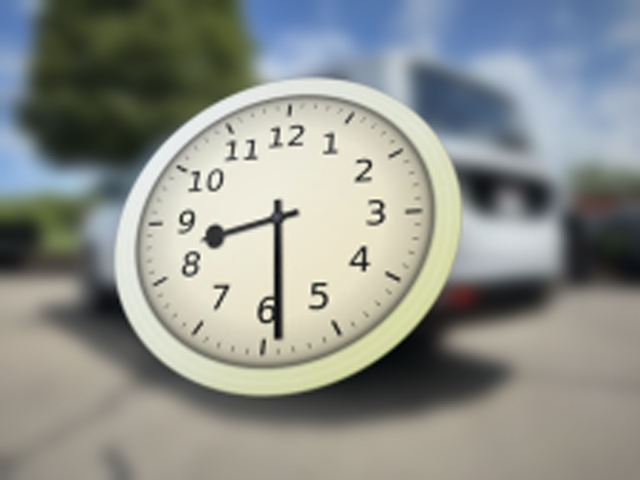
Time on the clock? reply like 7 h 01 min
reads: 8 h 29 min
